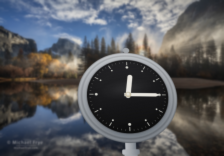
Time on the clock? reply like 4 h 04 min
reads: 12 h 15 min
